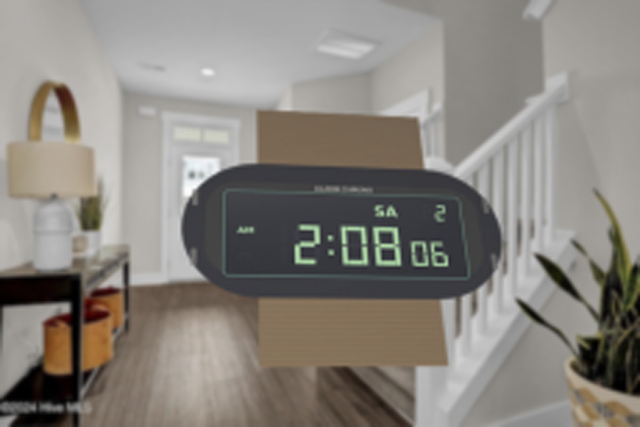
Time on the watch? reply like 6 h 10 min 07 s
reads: 2 h 08 min 06 s
